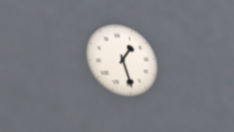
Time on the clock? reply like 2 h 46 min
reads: 1 h 29 min
